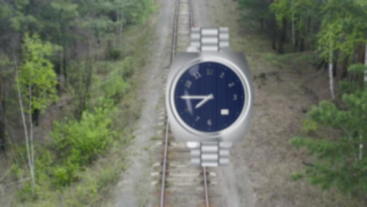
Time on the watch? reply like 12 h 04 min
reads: 7 h 45 min
